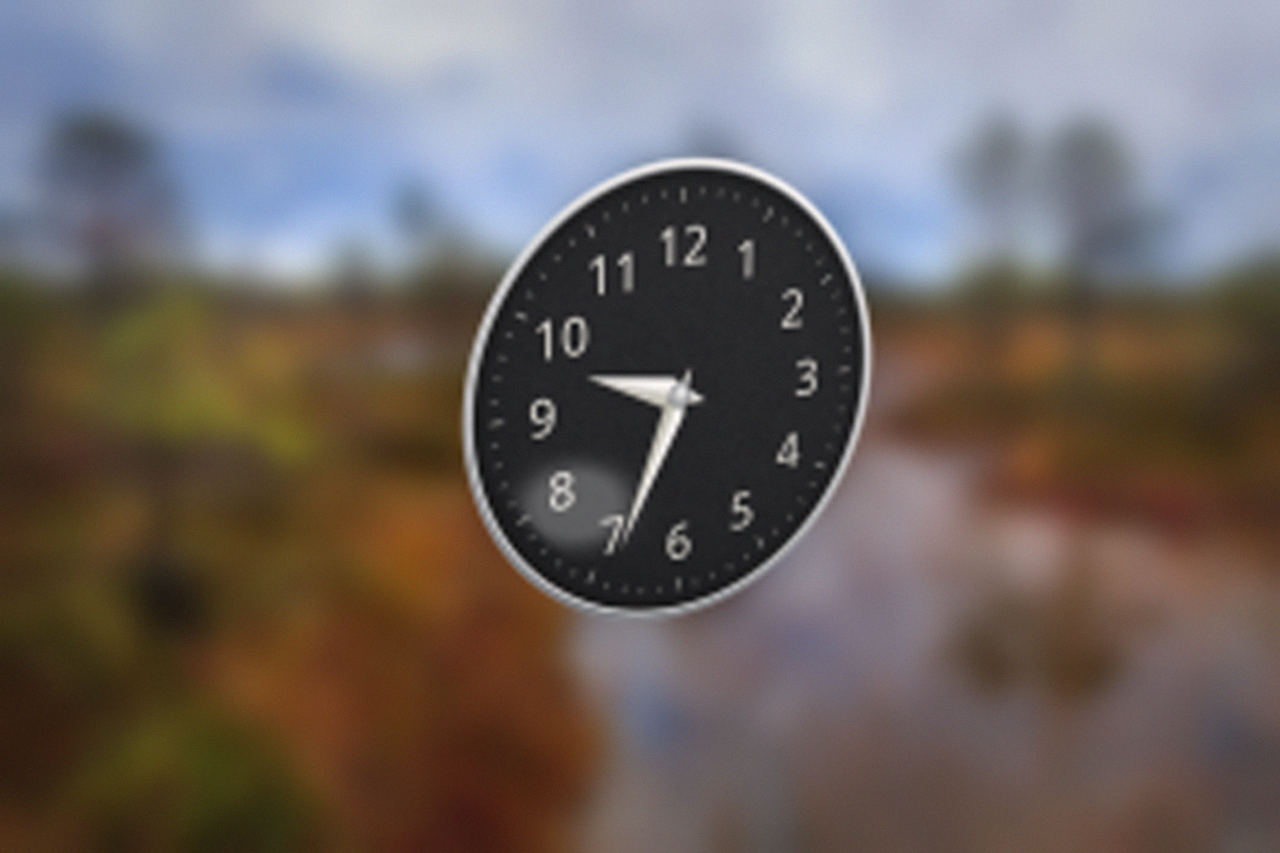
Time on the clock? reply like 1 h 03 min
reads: 9 h 34 min
